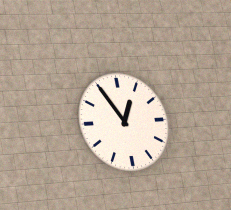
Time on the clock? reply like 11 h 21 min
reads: 12 h 55 min
